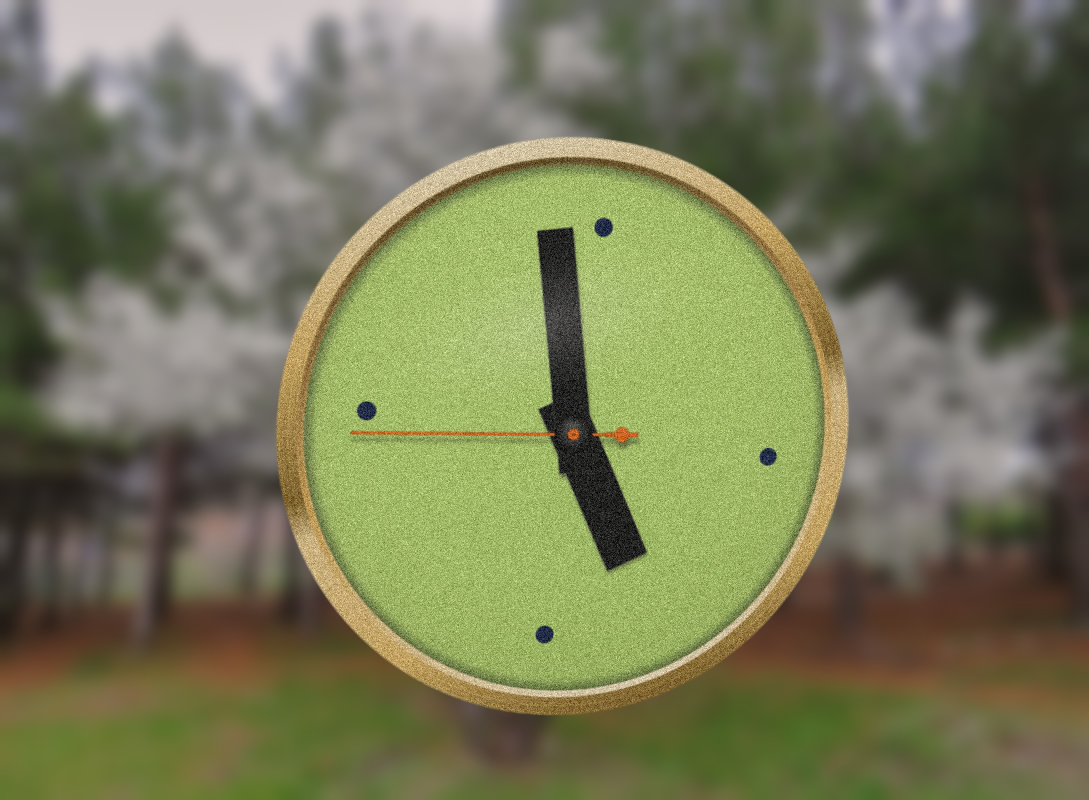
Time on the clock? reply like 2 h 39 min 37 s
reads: 4 h 57 min 44 s
